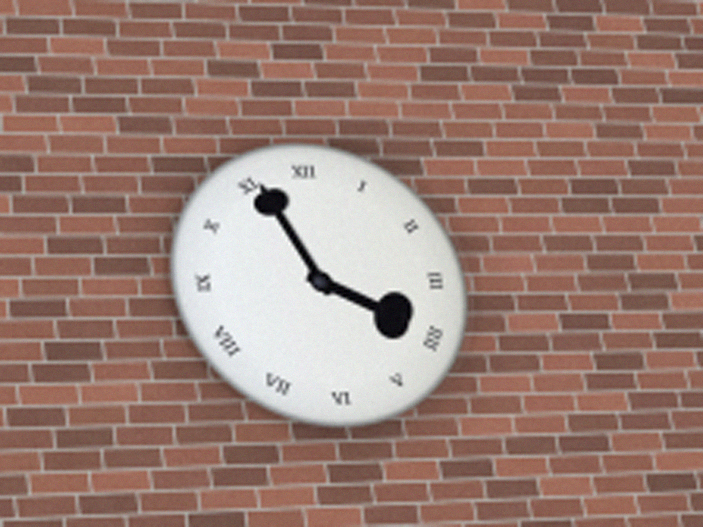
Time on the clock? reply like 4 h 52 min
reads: 3 h 56 min
